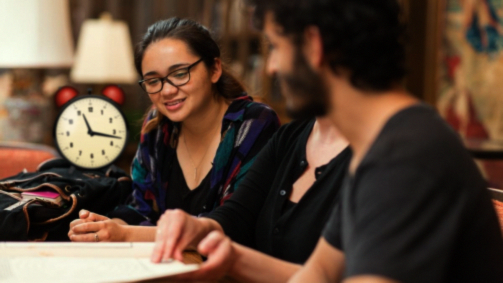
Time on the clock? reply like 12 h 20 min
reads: 11 h 17 min
